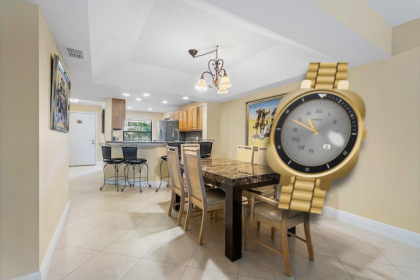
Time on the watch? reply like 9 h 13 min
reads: 10 h 49 min
